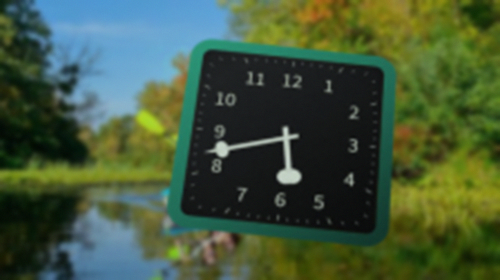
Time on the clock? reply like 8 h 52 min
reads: 5 h 42 min
